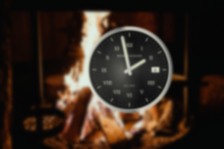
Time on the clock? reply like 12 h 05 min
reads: 1 h 58 min
